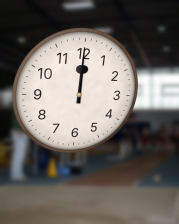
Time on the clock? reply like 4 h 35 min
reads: 12 h 00 min
